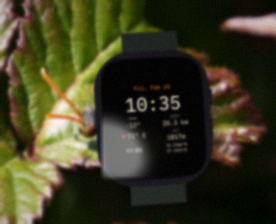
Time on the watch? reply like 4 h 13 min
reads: 10 h 35 min
